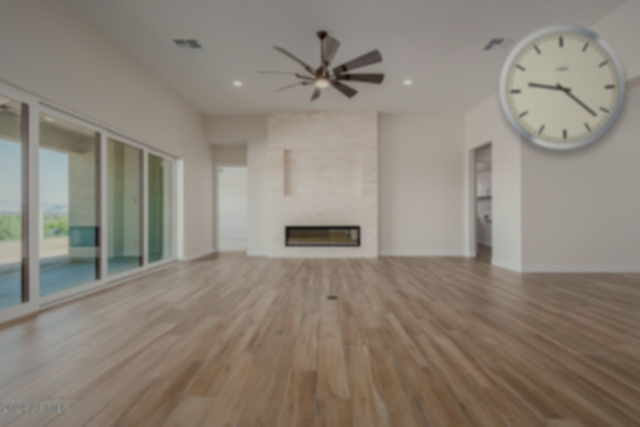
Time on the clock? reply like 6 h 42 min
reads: 9 h 22 min
